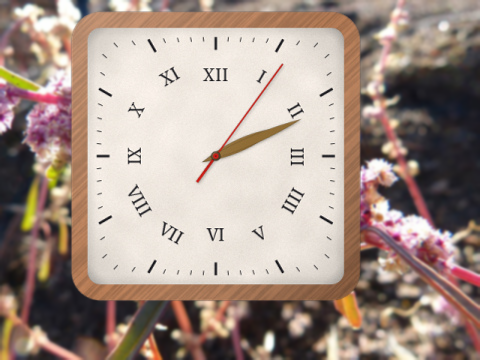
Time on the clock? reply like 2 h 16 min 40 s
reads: 2 h 11 min 06 s
